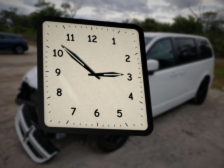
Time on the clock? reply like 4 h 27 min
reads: 2 h 52 min
